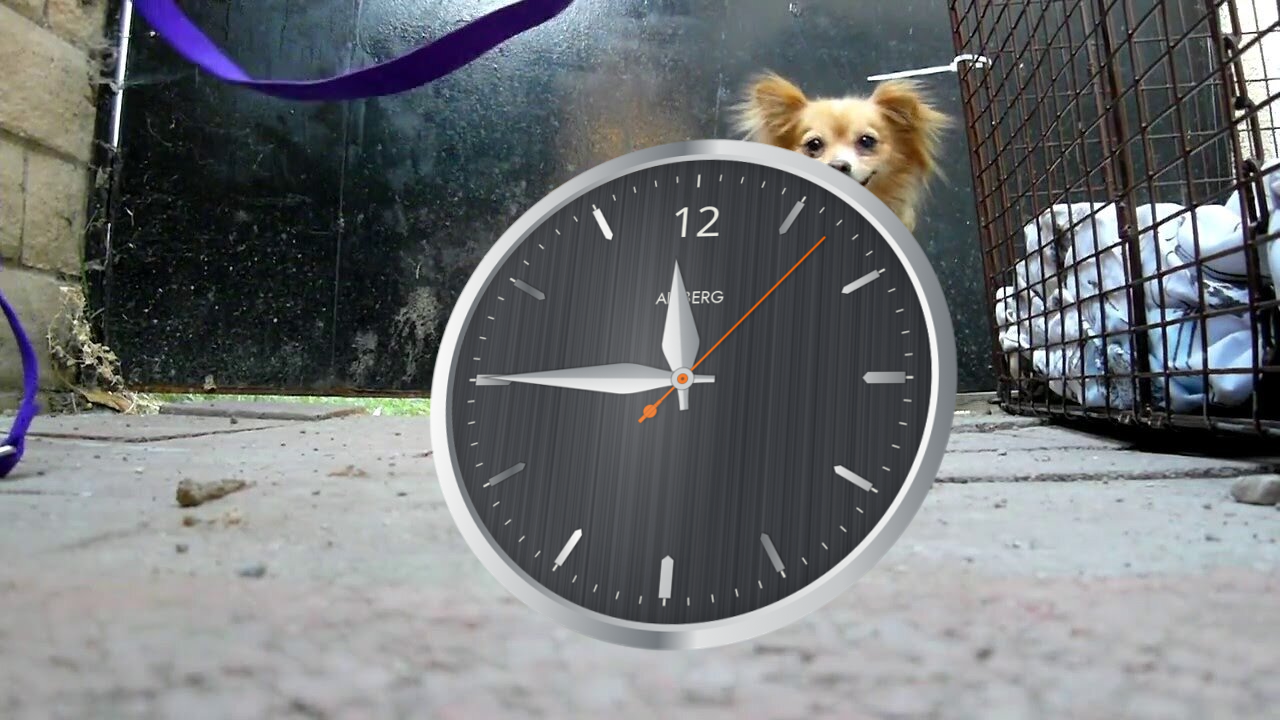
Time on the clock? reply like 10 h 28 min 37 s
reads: 11 h 45 min 07 s
